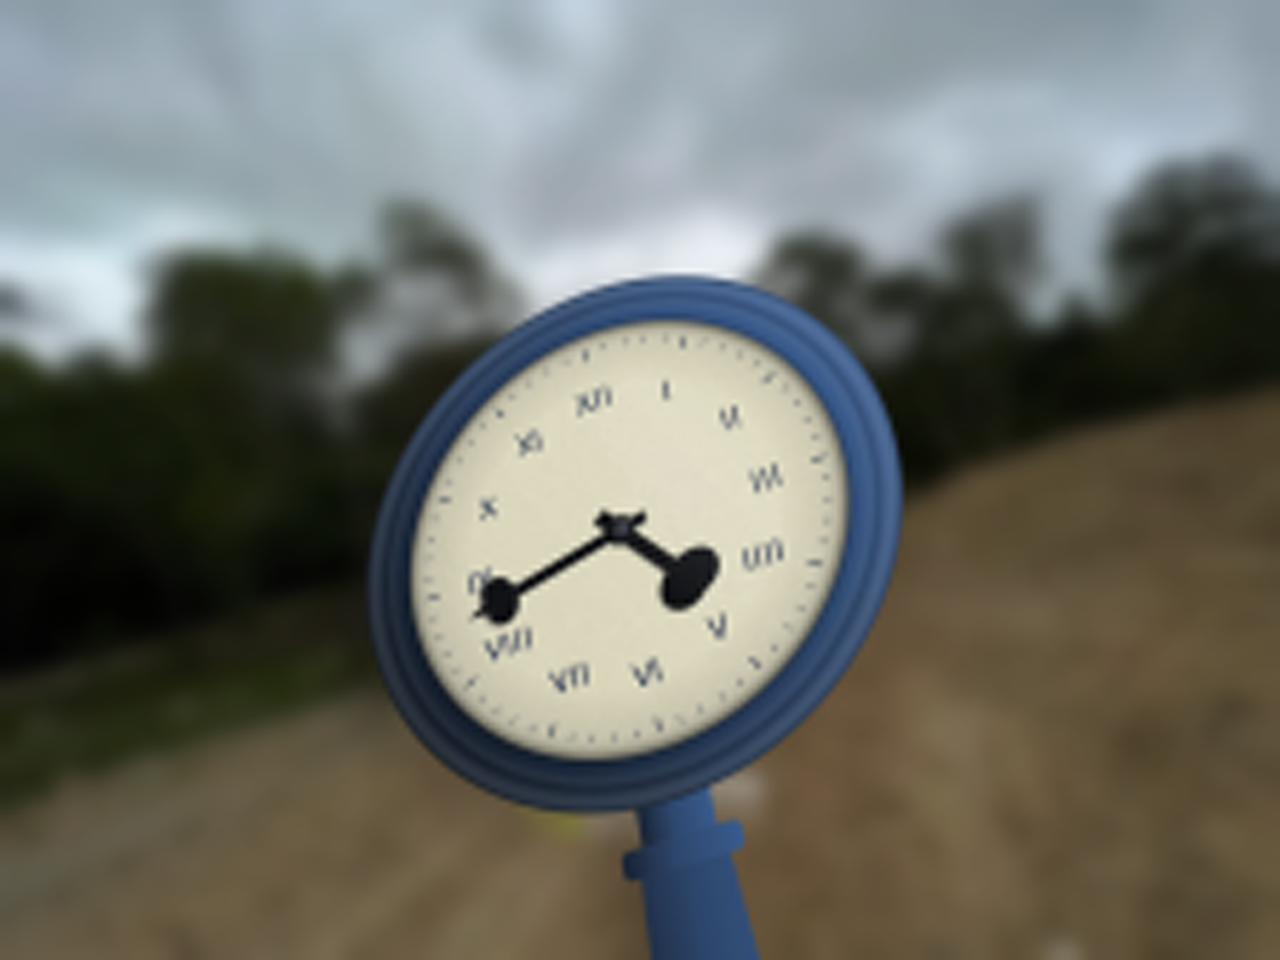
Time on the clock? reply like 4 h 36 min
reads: 4 h 43 min
